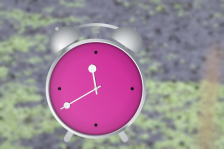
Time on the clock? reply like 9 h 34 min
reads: 11 h 40 min
